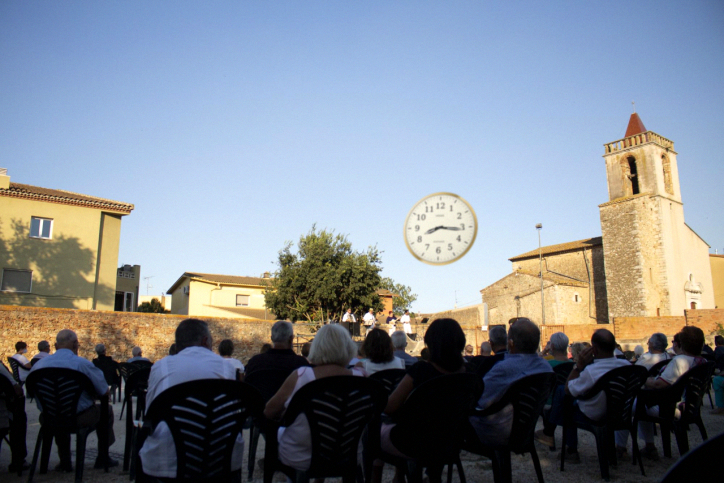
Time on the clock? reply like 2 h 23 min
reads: 8 h 16 min
